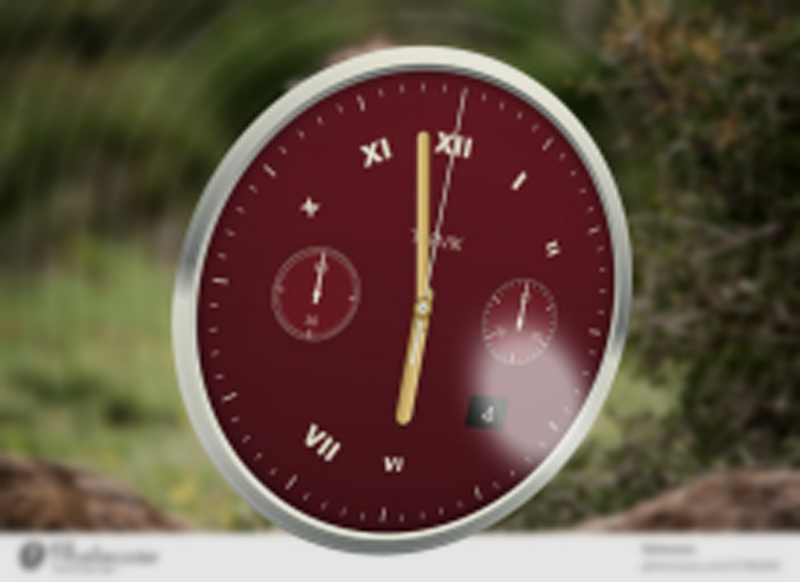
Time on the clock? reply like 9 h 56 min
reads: 5 h 58 min
